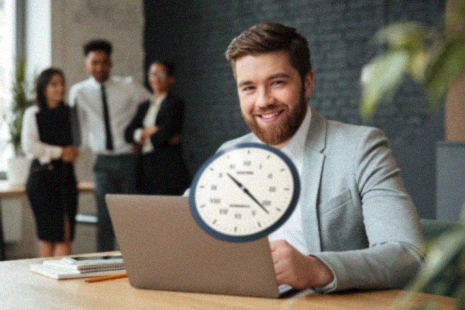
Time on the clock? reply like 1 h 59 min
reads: 10 h 22 min
